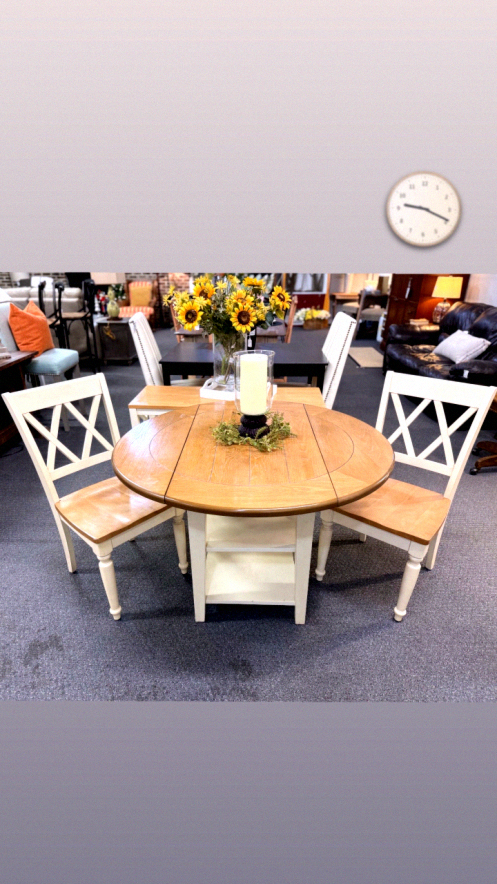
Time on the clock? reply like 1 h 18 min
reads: 9 h 19 min
